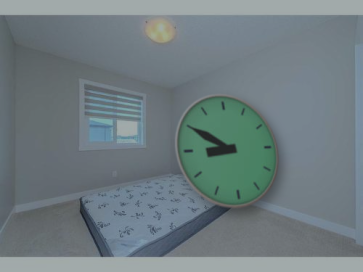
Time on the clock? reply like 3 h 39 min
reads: 8 h 50 min
